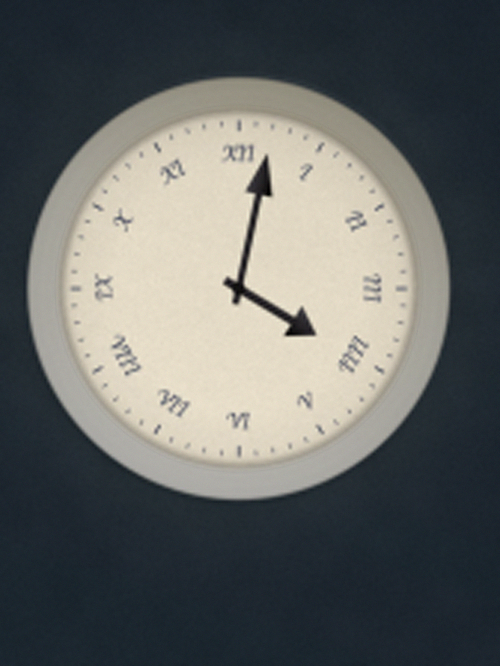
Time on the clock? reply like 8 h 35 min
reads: 4 h 02 min
